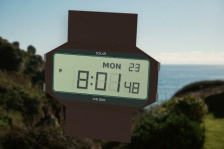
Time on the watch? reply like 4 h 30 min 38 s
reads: 8 h 01 min 48 s
